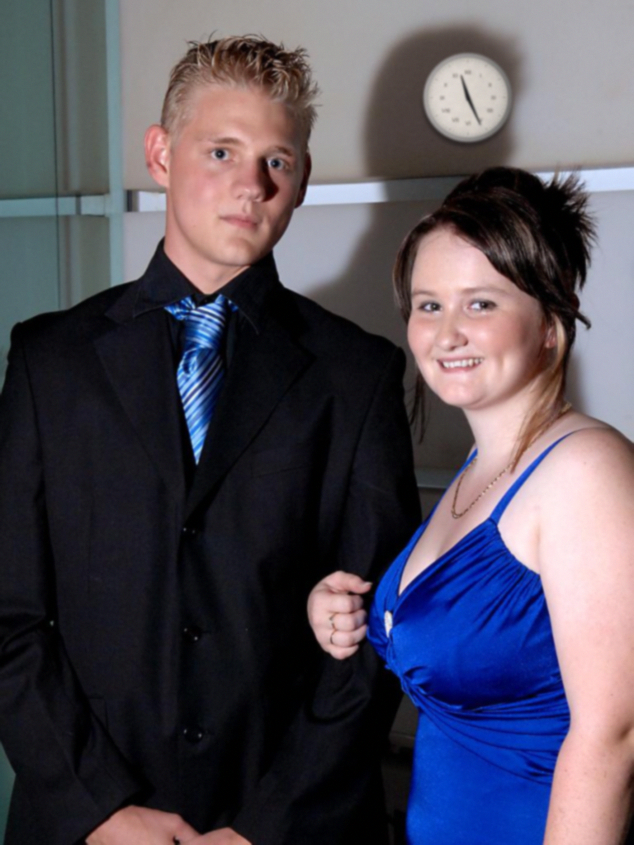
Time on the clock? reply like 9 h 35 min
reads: 11 h 26 min
